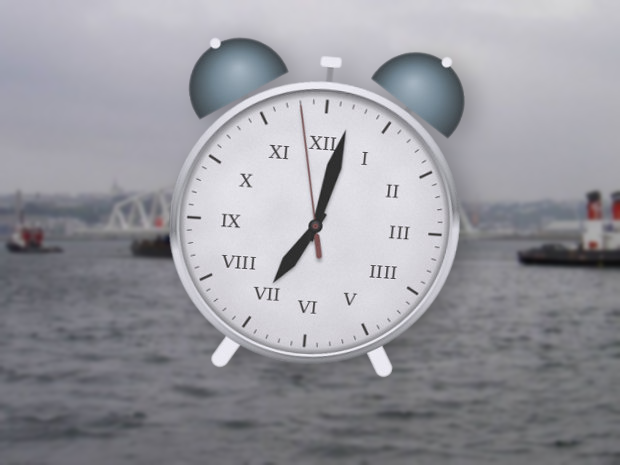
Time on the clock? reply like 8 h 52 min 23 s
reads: 7 h 01 min 58 s
